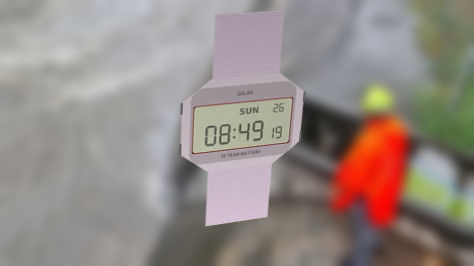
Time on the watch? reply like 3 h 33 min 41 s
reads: 8 h 49 min 19 s
